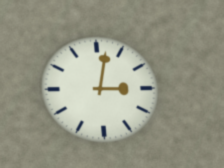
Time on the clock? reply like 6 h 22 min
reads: 3 h 02 min
